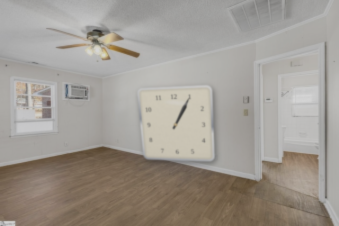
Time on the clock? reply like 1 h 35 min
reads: 1 h 05 min
